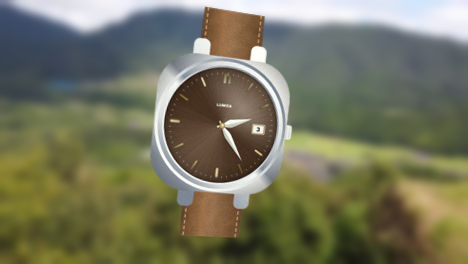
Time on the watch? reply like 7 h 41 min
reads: 2 h 24 min
